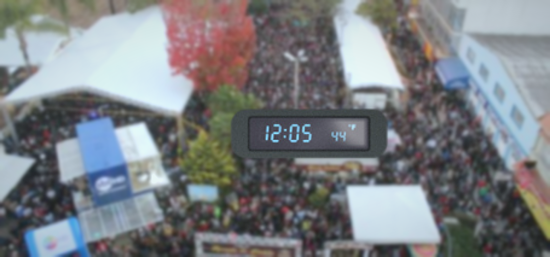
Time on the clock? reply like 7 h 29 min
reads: 12 h 05 min
